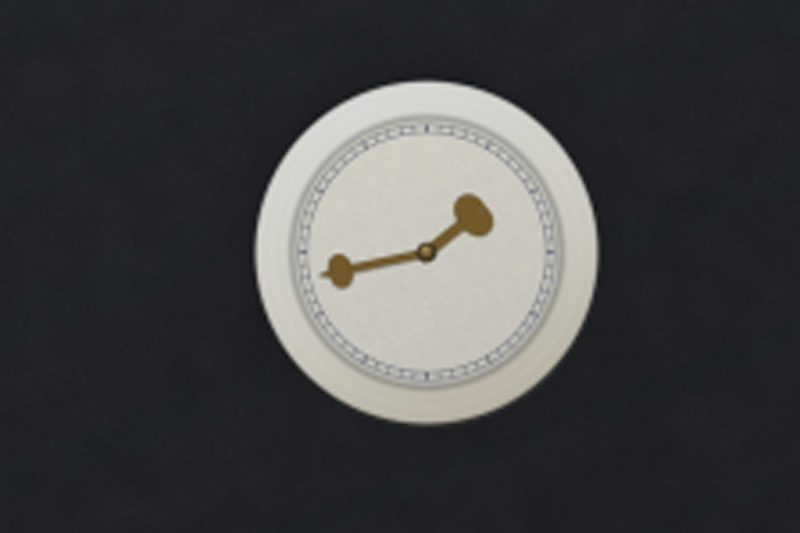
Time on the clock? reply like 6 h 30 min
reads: 1 h 43 min
